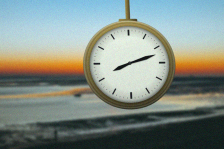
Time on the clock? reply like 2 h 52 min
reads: 8 h 12 min
